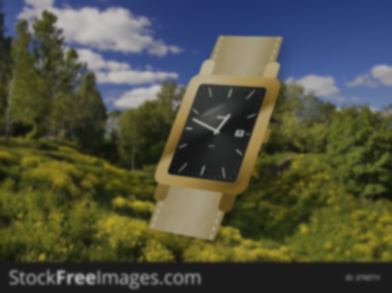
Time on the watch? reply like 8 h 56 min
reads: 12 h 48 min
